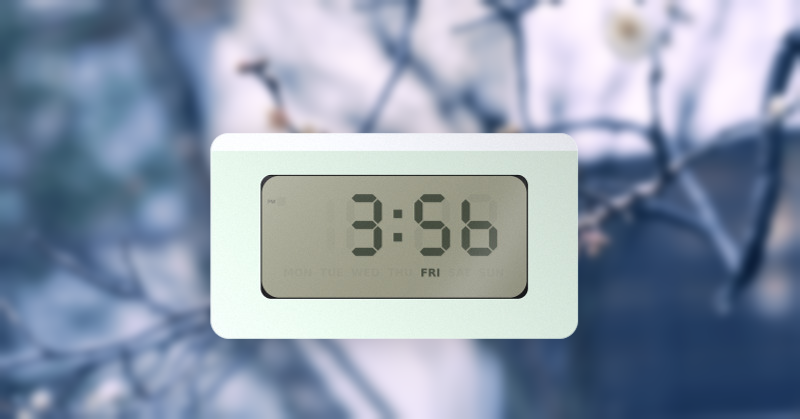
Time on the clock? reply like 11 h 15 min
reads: 3 h 56 min
